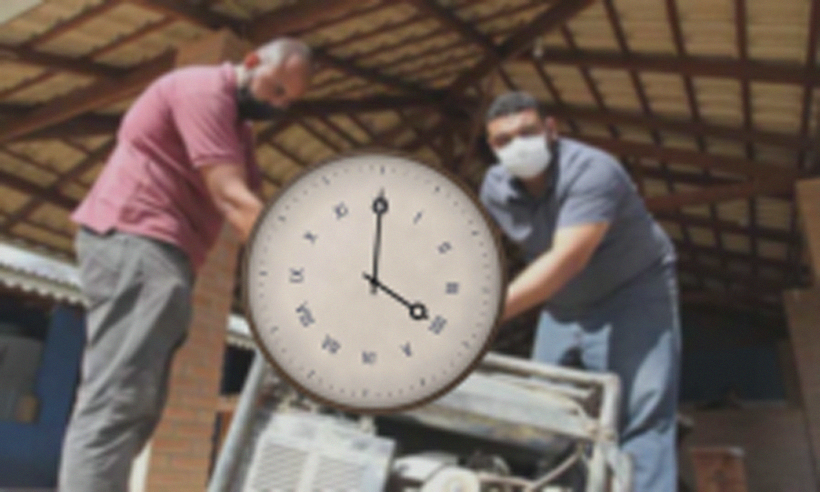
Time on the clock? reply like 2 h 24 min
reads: 4 h 00 min
